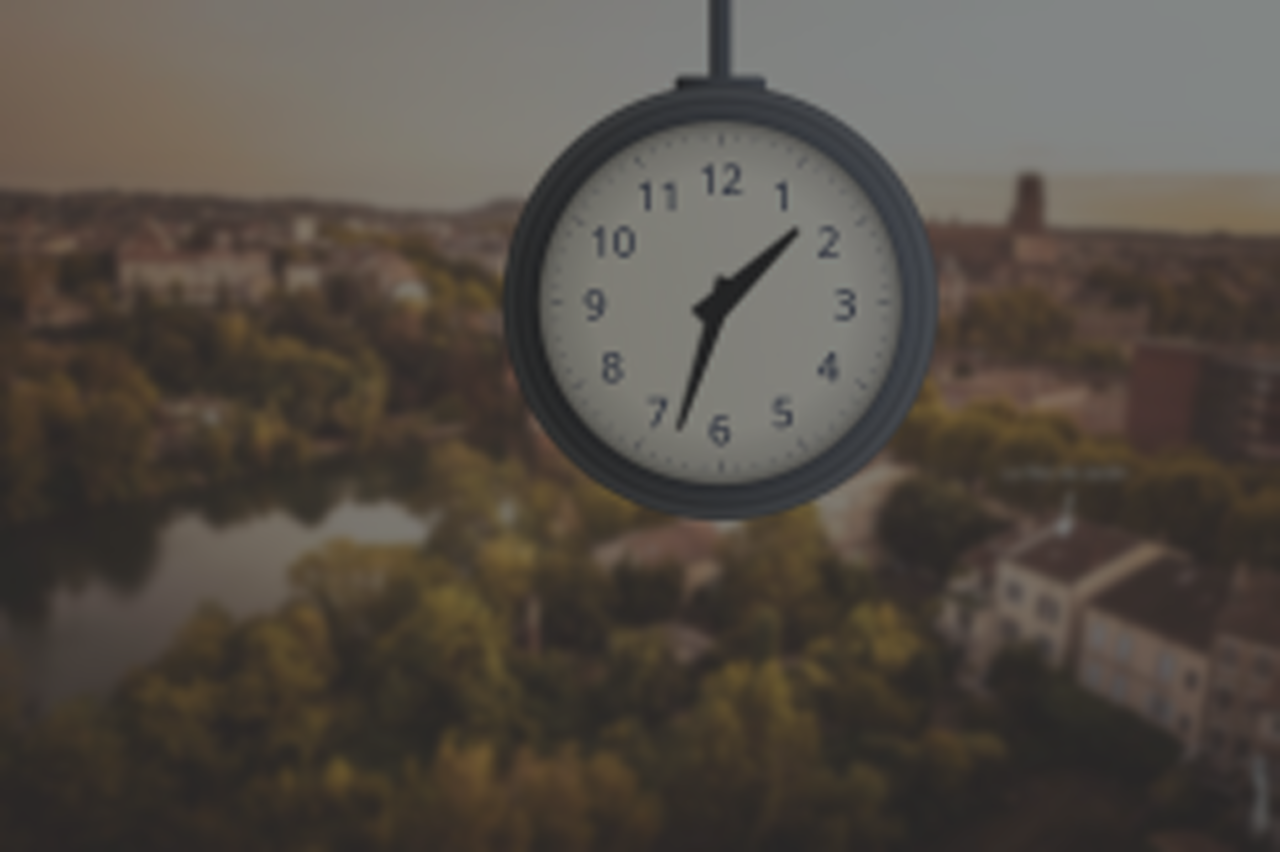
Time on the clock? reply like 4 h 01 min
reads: 1 h 33 min
